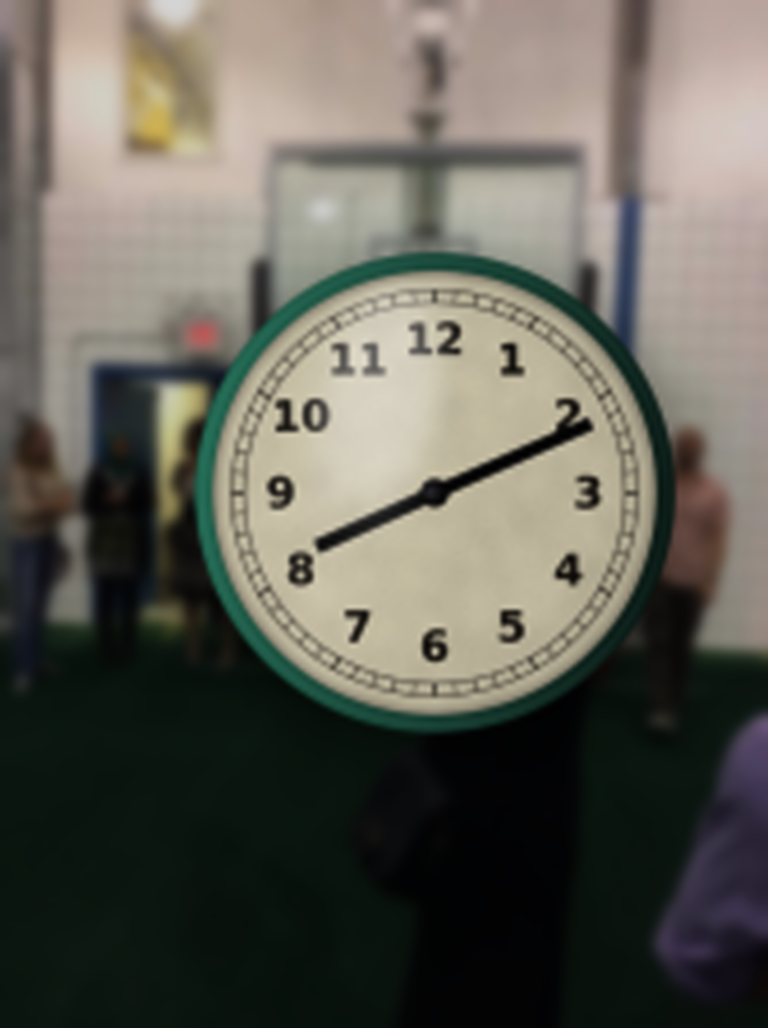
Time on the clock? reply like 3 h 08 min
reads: 8 h 11 min
